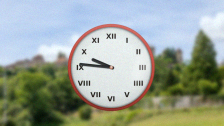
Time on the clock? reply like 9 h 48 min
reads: 9 h 46 min
